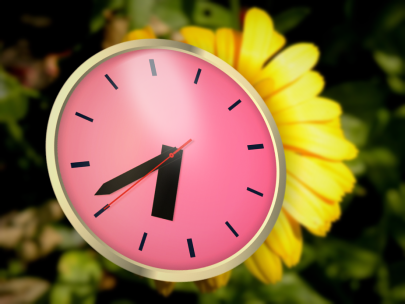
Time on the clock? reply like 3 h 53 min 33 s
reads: 6 h 41 min 40 s
